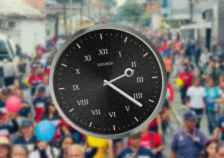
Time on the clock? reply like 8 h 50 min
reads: 2 h 22 min
